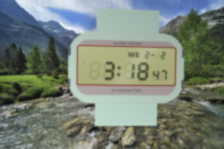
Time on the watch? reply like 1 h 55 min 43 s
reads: 3 h 18 min 47 s
